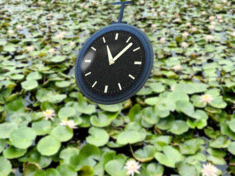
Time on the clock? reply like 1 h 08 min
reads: 11 h 07 min
